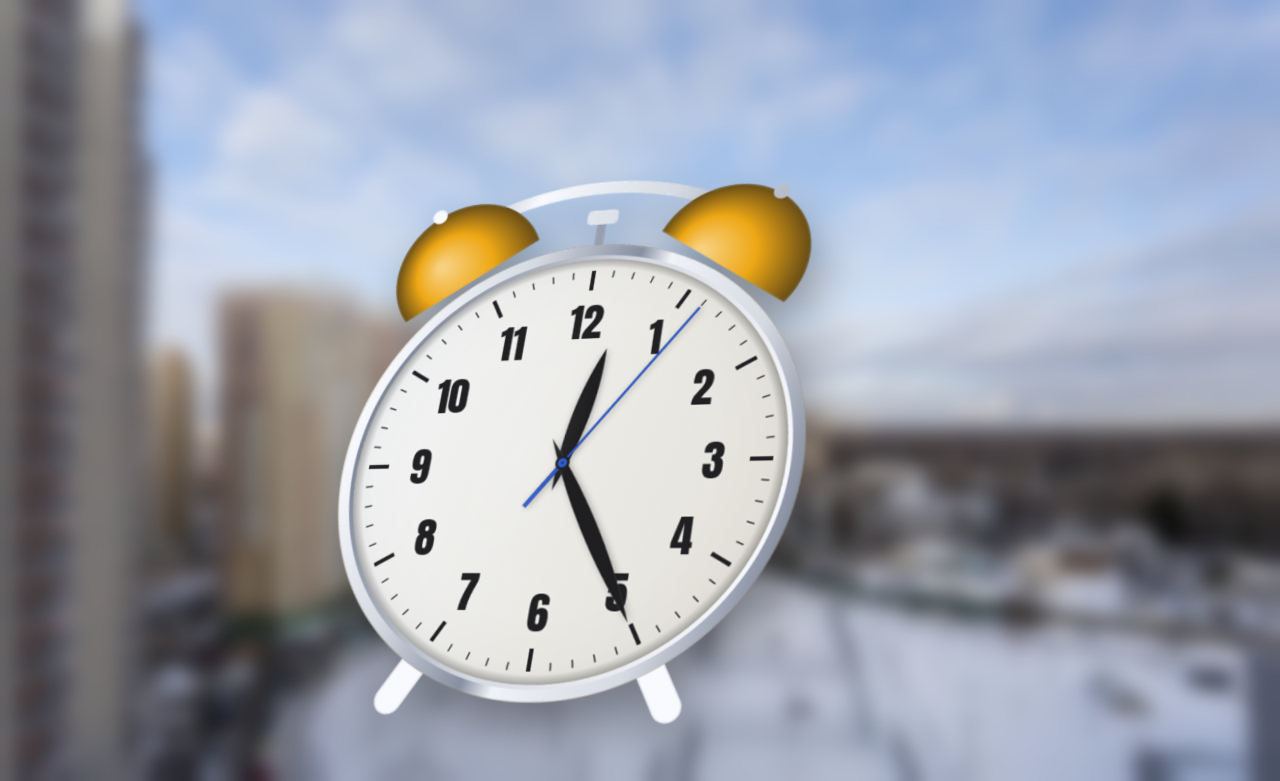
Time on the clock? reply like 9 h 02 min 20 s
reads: 12 h 25 min 06 s
